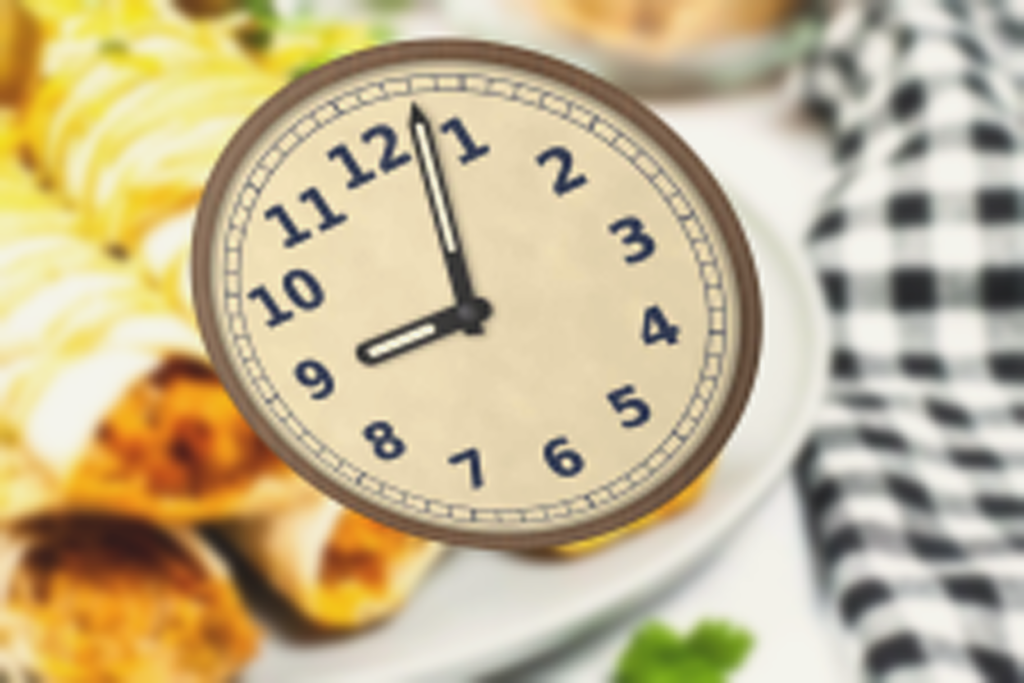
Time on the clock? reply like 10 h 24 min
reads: 9 h 03 min
